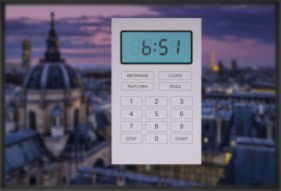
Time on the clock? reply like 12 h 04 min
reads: 6 h 51 min
